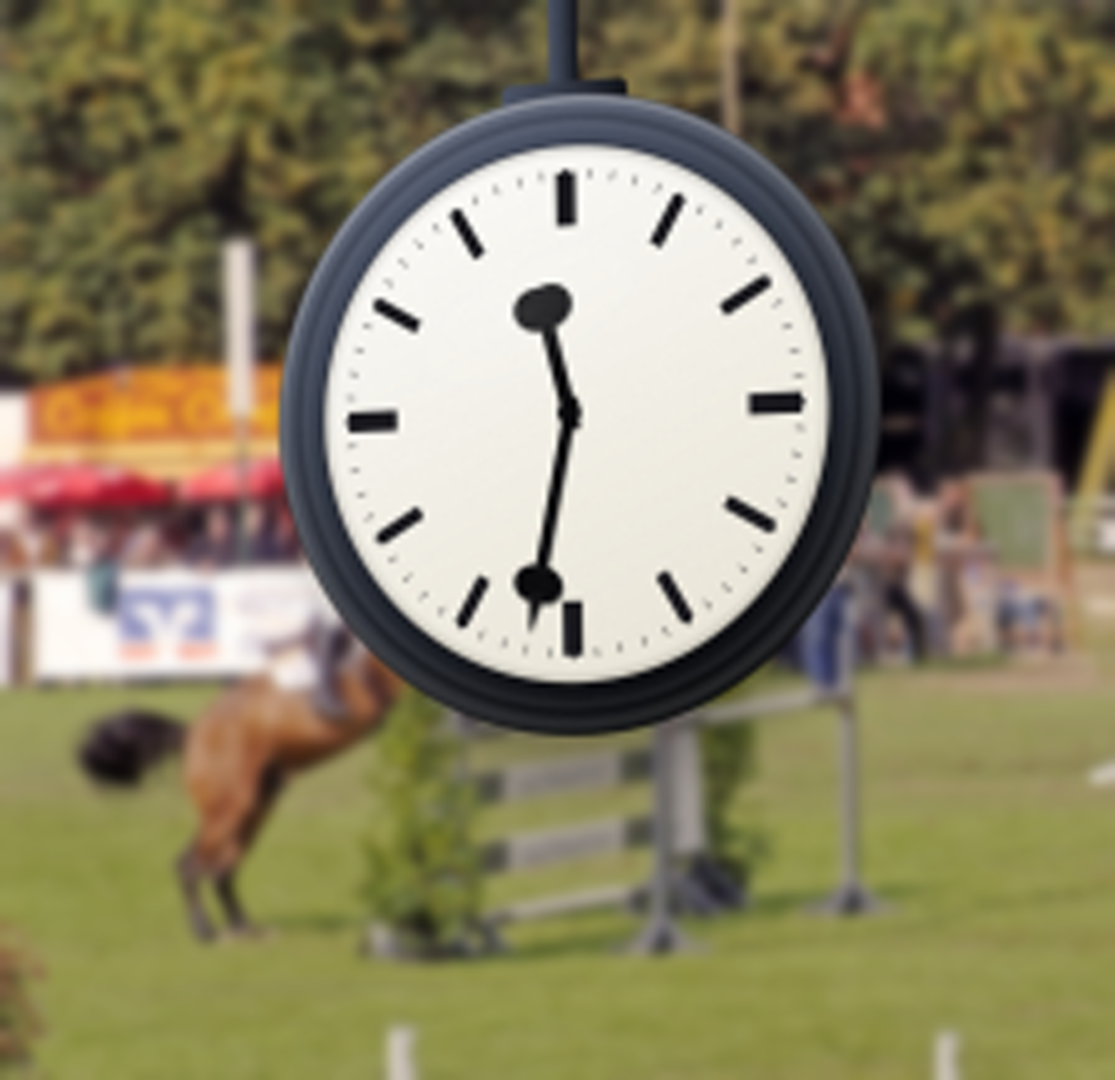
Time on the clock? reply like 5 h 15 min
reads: 11 h 32 min
